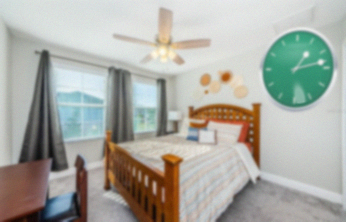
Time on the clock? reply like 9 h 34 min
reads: 1 h 13 min
